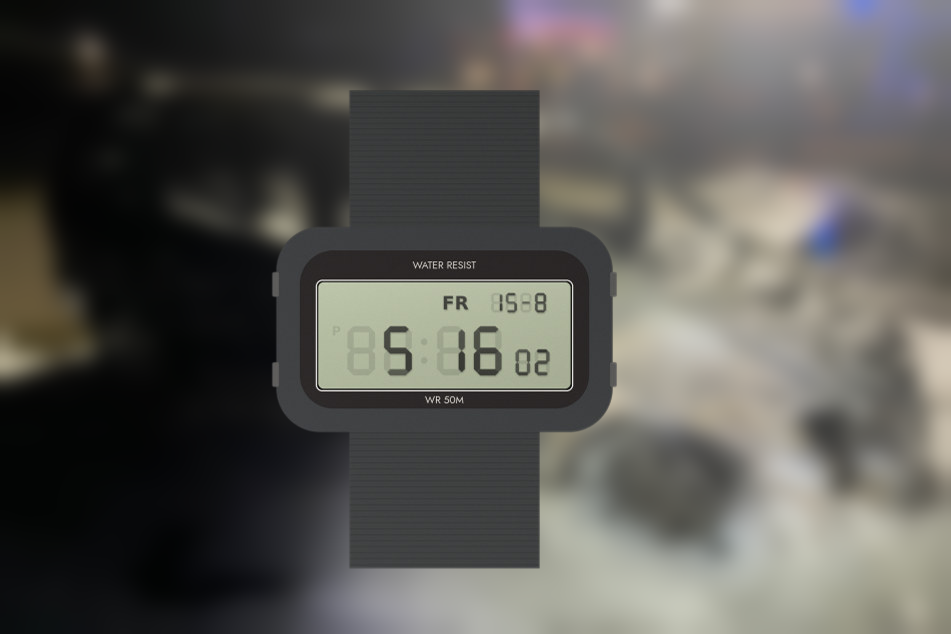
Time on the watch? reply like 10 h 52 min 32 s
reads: 5 h 16 min 02 s
